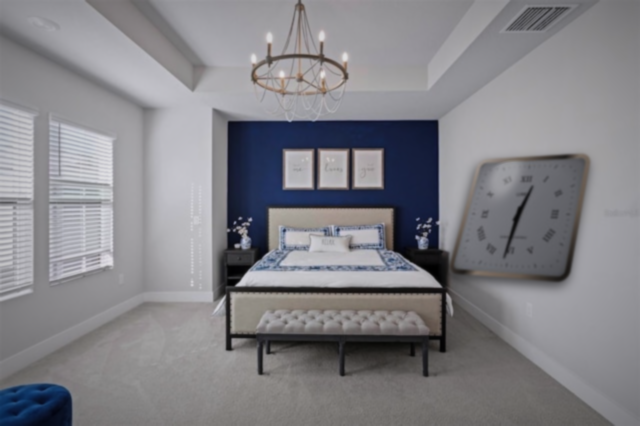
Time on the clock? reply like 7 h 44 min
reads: 12 h 31 min
